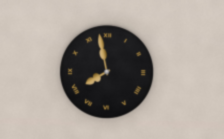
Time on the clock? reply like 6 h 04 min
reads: 7 h 58 min
